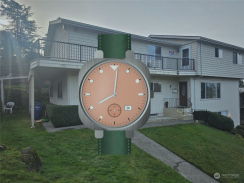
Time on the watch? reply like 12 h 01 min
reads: 8 h 01 min
